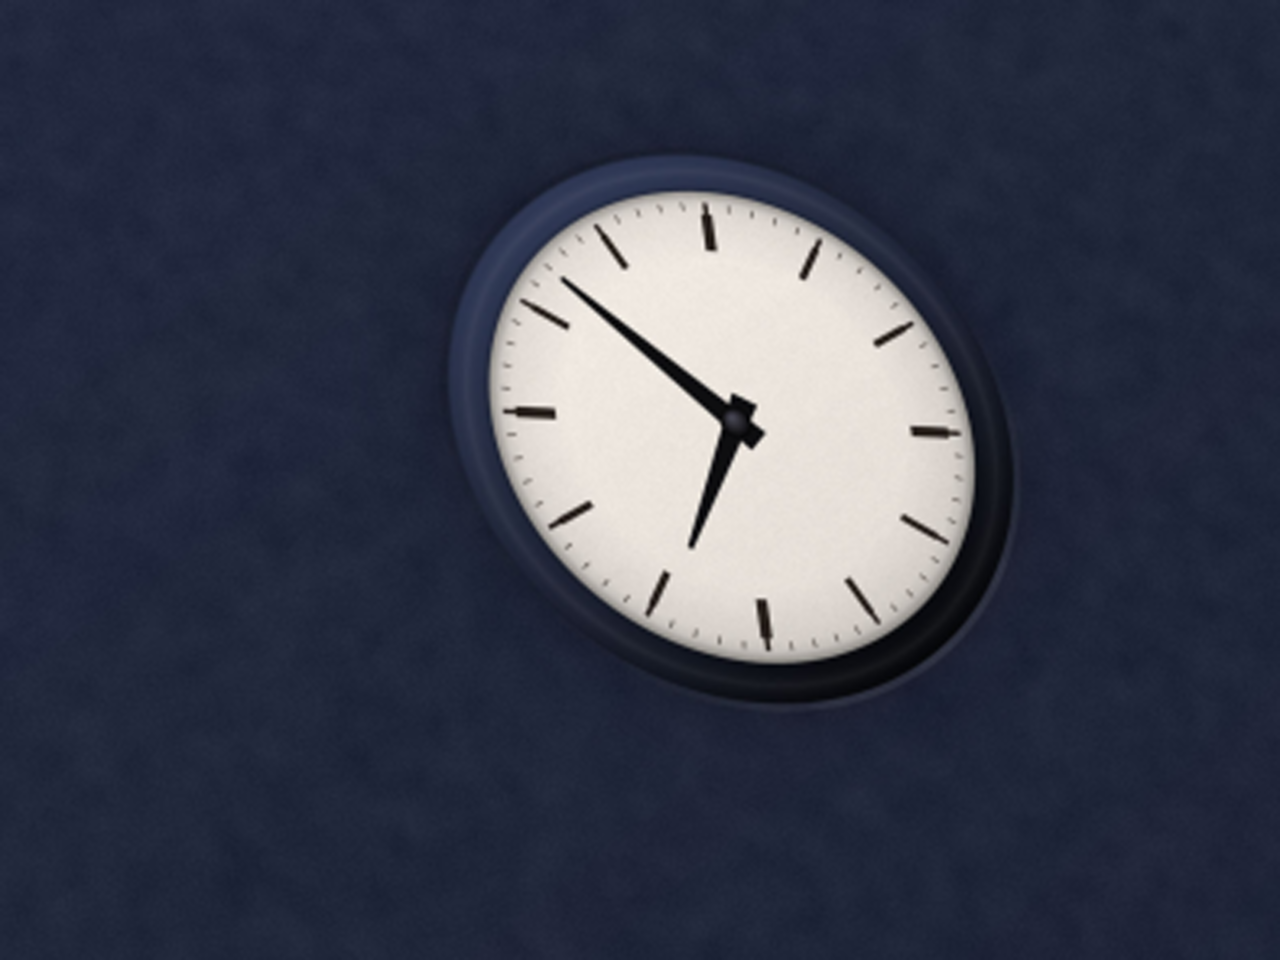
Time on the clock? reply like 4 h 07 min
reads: 6 h 52 min
